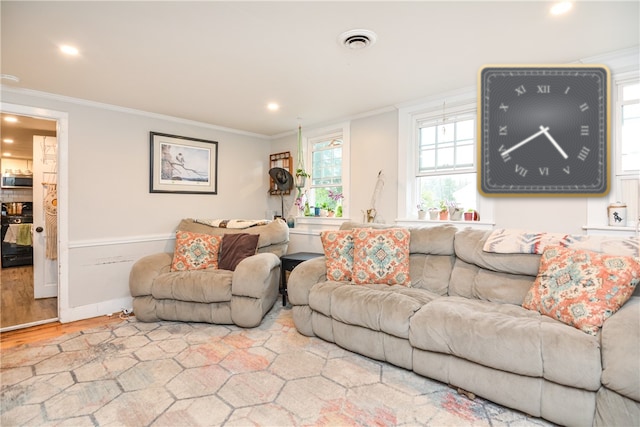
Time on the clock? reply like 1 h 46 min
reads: 4 h 40 min
